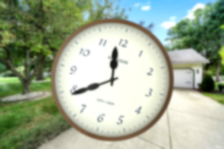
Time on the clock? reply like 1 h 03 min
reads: 11 h 39 min
